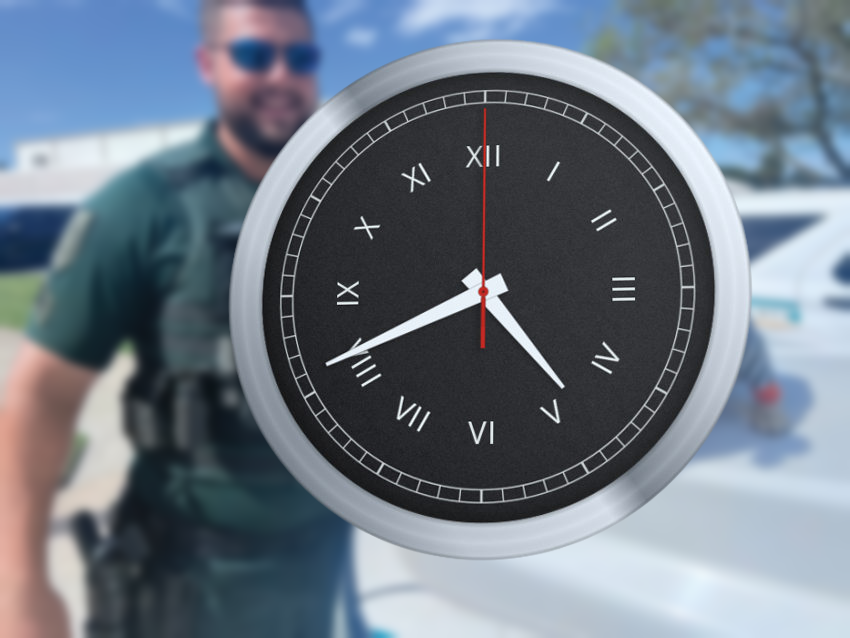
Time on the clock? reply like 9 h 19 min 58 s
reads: 4 h 41 min 00 s
